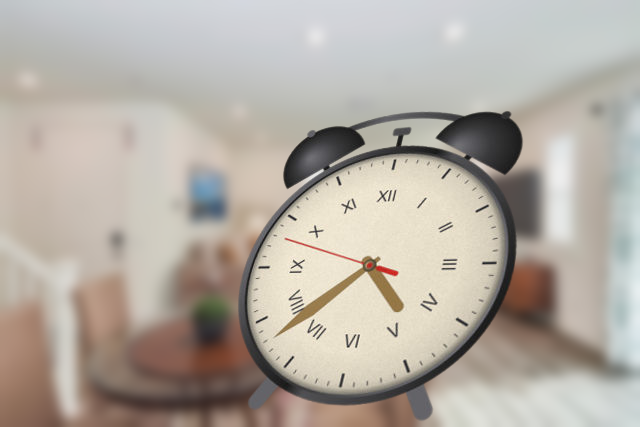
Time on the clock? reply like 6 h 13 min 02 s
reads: 4 h 37 min 48 s
